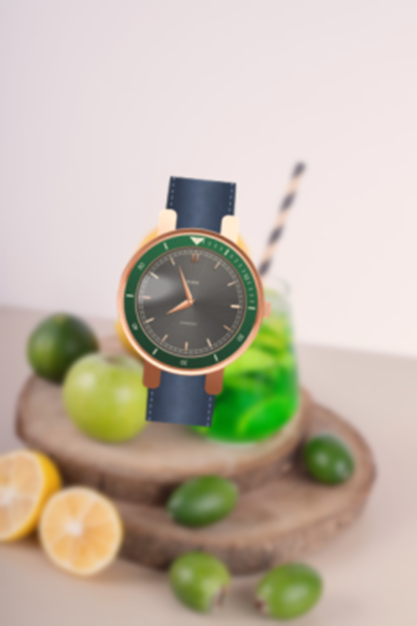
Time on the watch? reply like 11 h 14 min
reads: 7 h 56 min
